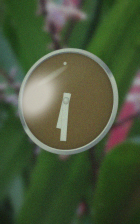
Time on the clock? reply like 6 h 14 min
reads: 6 h 31 min
